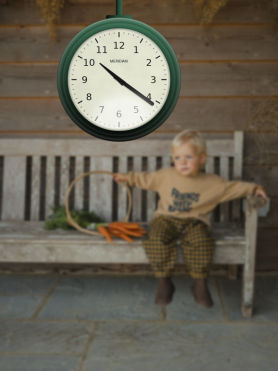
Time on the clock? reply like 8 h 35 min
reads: 10 h 21 min
